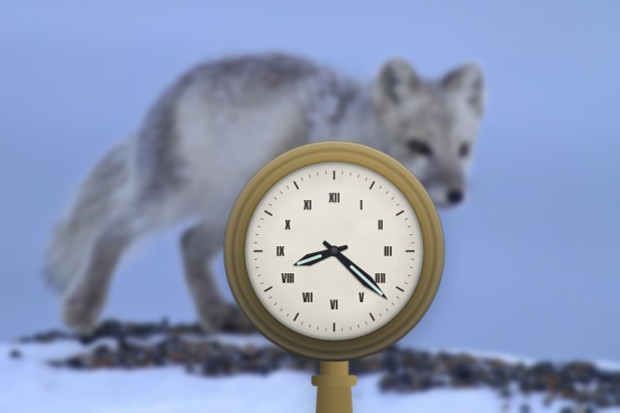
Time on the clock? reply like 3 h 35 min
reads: 8 h 22 min
